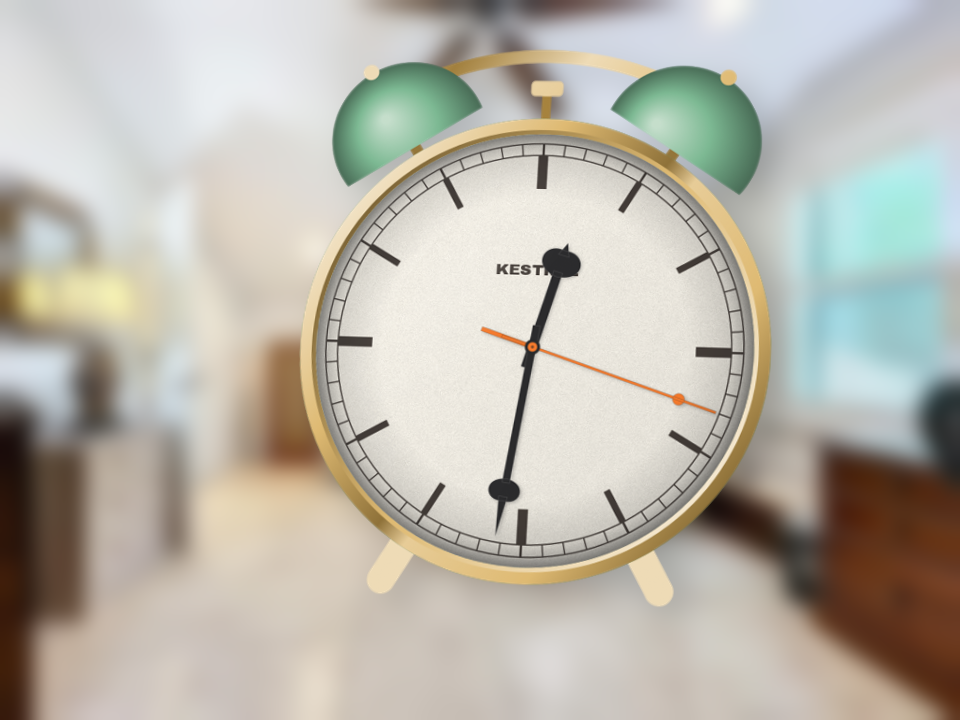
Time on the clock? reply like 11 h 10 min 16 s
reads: 12 h 31 min 18 s
